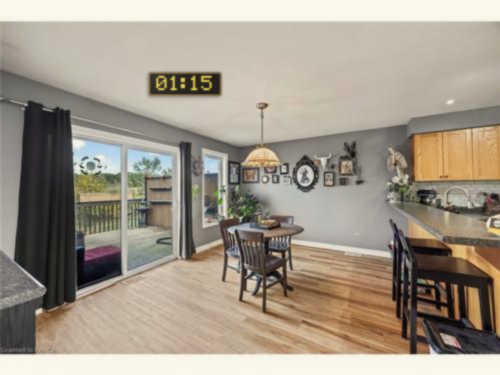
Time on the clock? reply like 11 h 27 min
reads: 1 h 15 min
